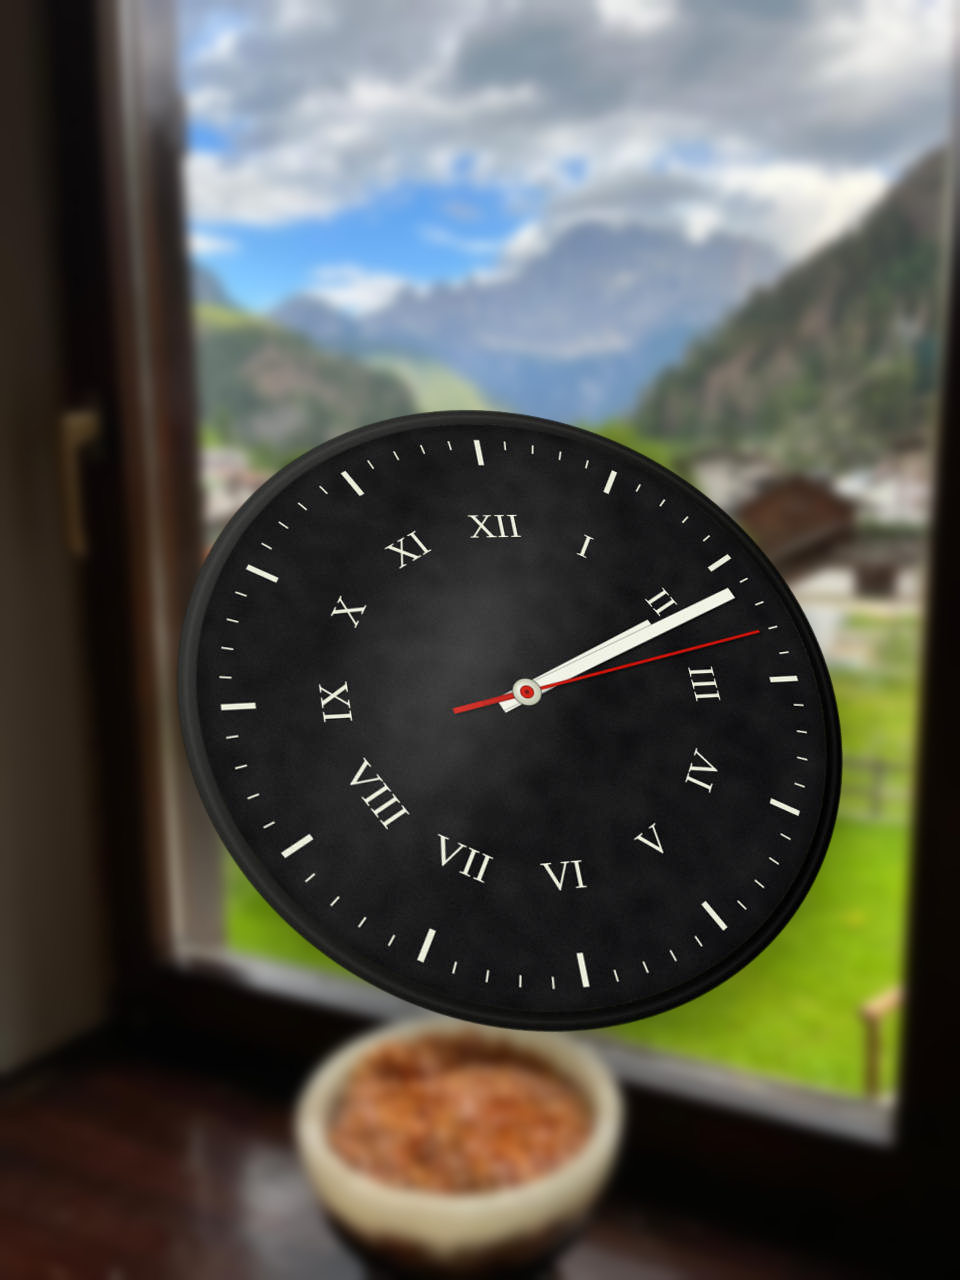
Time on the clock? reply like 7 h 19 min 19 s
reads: 2 h 11 min 13 s
